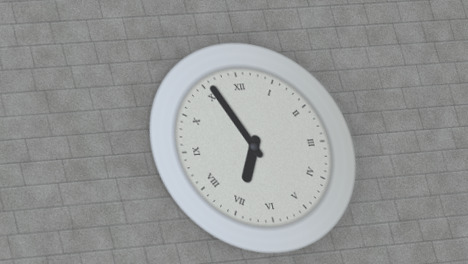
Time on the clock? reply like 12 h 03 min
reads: 6 h 56 min
